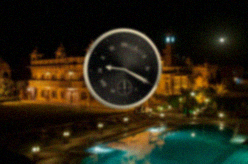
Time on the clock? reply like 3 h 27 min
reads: 9 h 20 min
